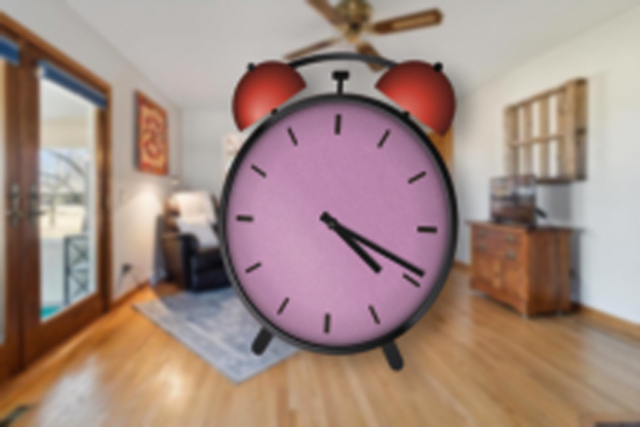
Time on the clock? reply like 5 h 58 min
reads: 4 h 19 min
